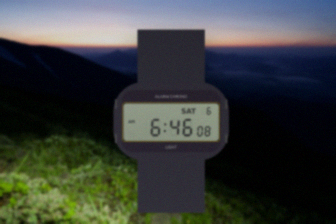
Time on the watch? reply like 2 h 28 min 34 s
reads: 6 h 46 min 08 s
